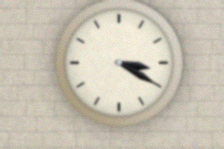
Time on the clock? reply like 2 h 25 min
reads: 3 h 20 min
